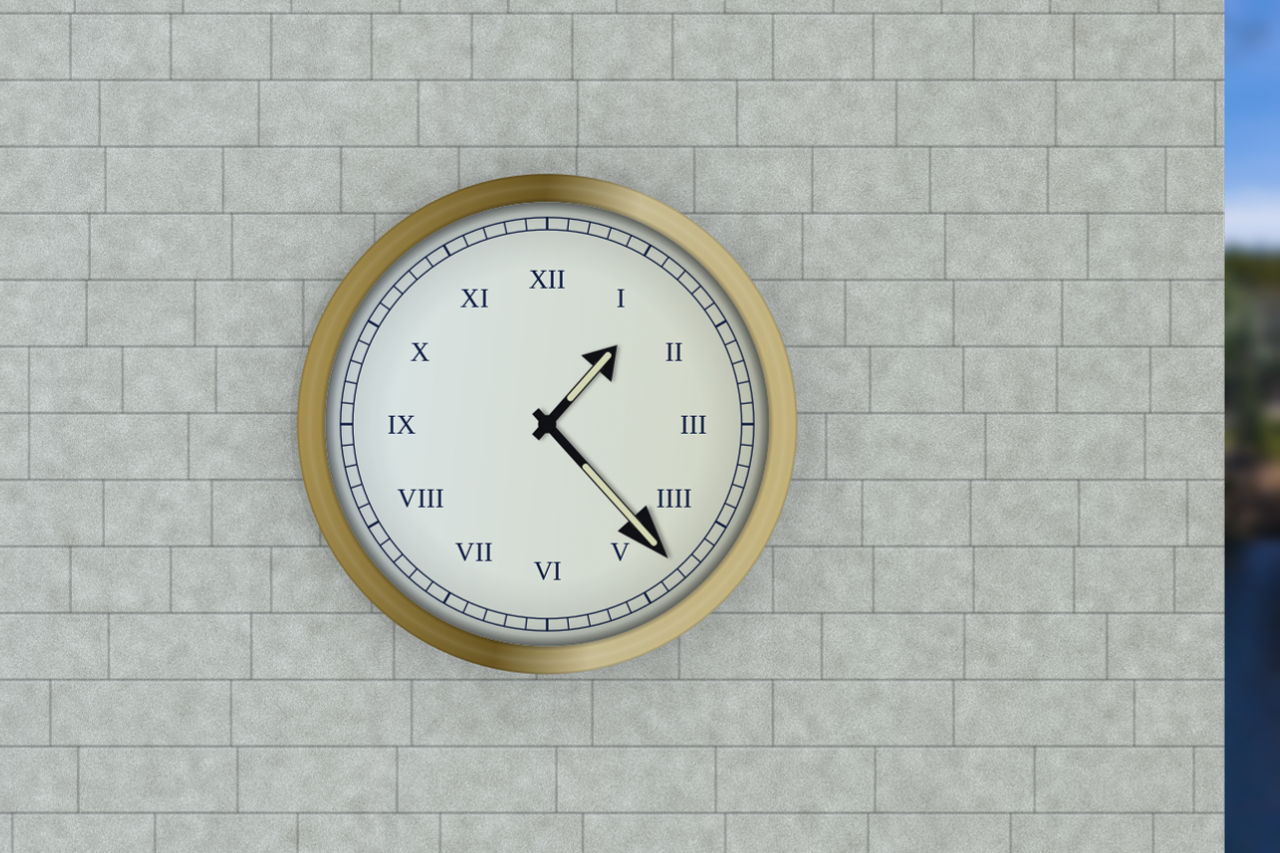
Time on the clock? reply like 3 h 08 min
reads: 1 h 23 min
